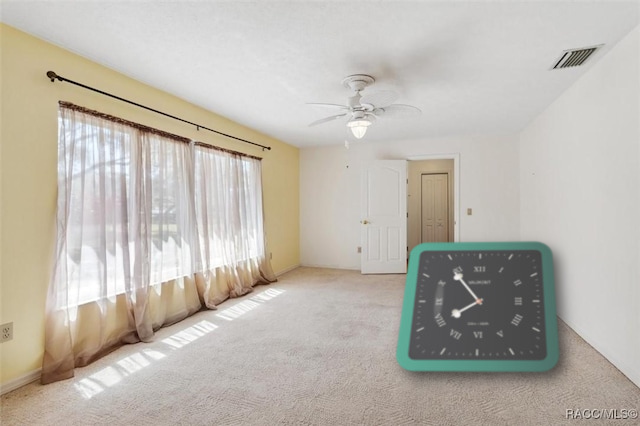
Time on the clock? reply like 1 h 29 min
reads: 7 h 54 min
